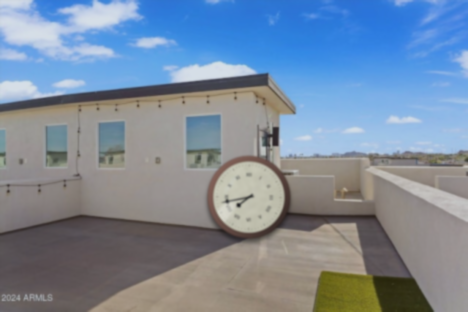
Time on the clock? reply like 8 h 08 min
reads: 7 h 43 min
